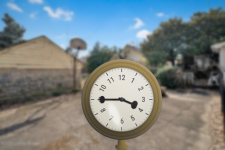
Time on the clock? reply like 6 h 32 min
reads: 3 h 45 min
